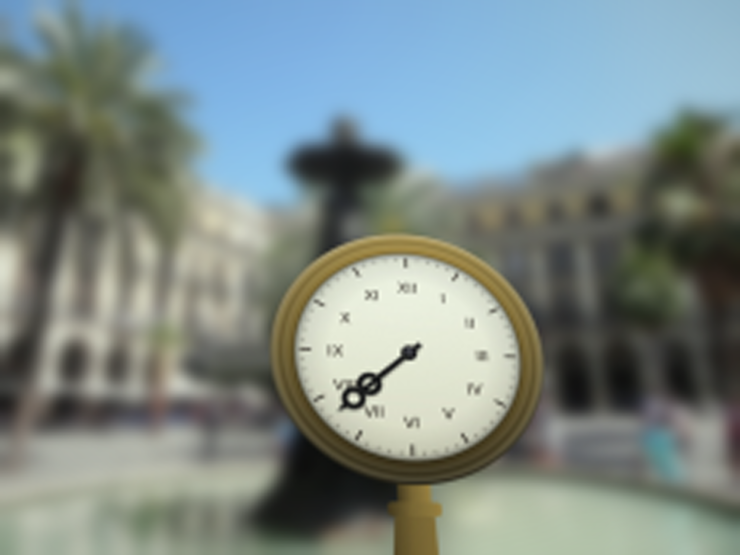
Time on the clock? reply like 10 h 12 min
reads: 7 h 38 min
